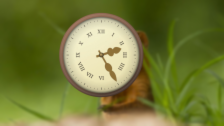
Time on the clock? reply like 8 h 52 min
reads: 2 h 25 min
